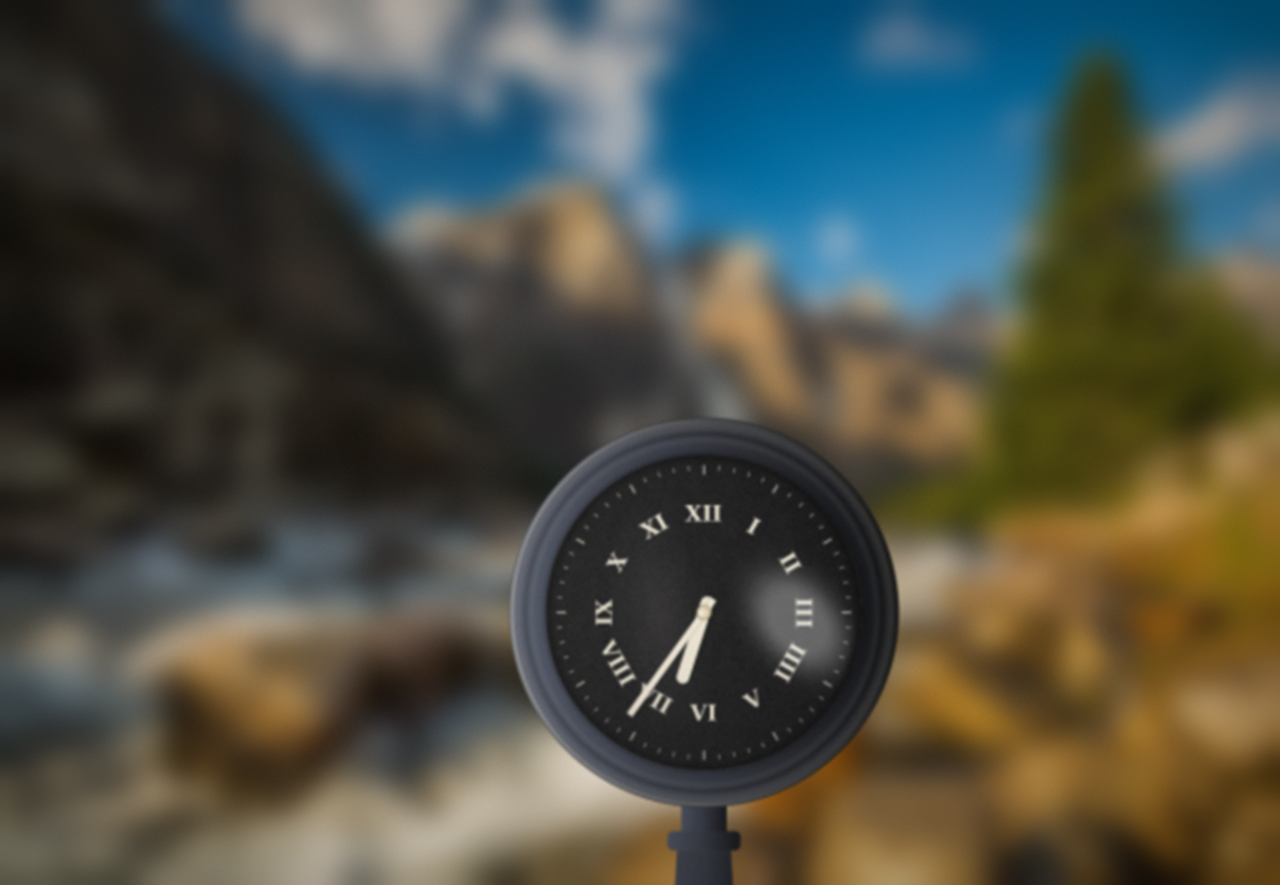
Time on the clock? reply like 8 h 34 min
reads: 6 h 36 min
